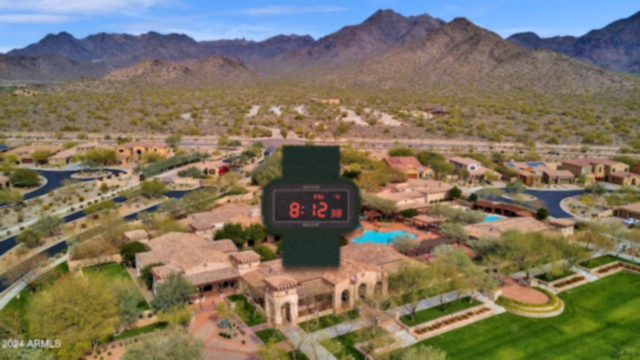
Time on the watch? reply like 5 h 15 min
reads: 8 h 12 min
